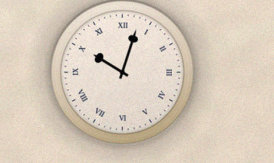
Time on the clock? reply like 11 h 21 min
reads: 10 h 03 min
